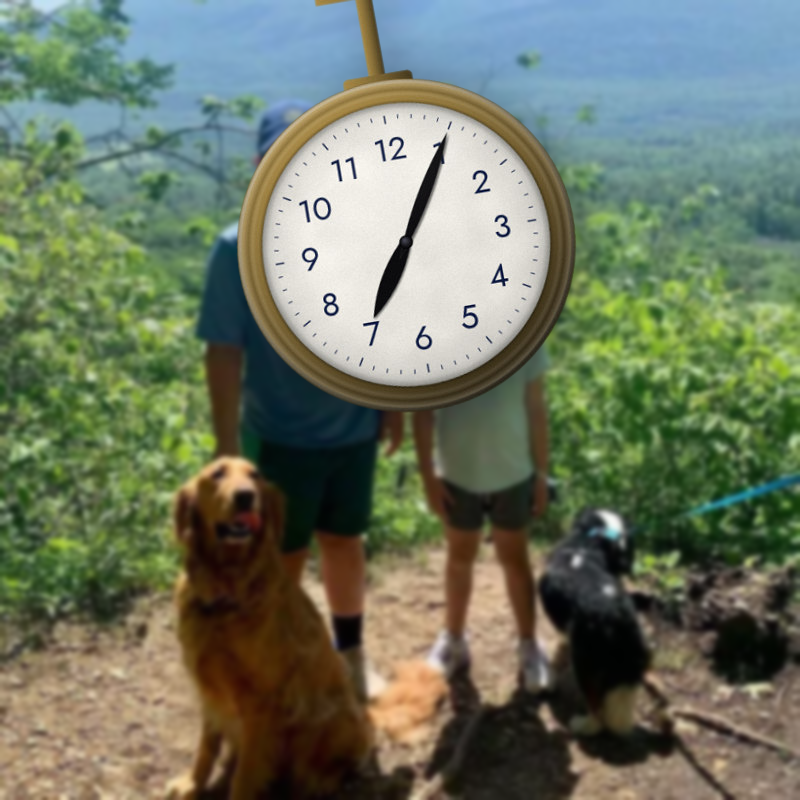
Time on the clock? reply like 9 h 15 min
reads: 7 h 05 min
